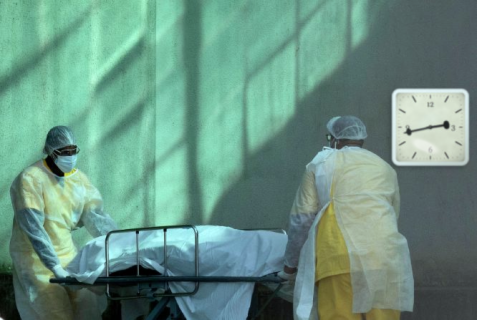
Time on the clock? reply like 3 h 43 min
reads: 2 h 43 min
